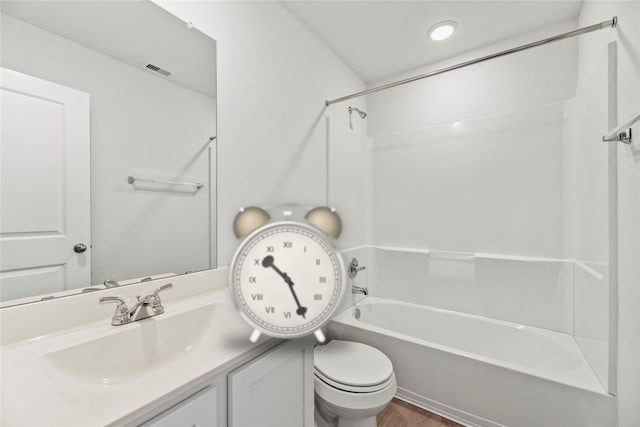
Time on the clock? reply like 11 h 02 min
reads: 10 h 26 min
